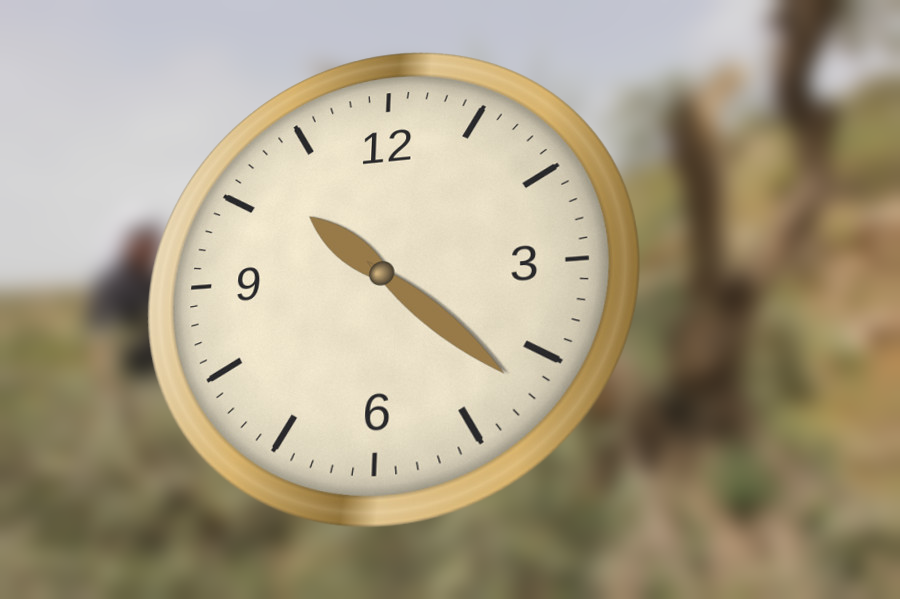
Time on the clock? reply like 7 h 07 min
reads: 10 h 22 min
